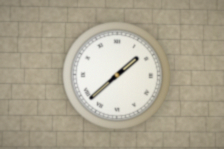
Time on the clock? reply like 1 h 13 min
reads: 1 h 38 min
